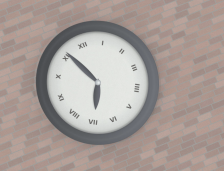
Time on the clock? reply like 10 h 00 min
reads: 6 h 56 min
